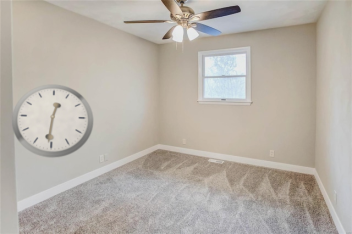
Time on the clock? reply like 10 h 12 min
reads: 12 h 31 min
